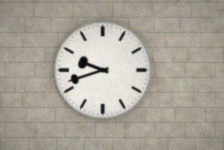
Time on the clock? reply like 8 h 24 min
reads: 9 h 42 min
